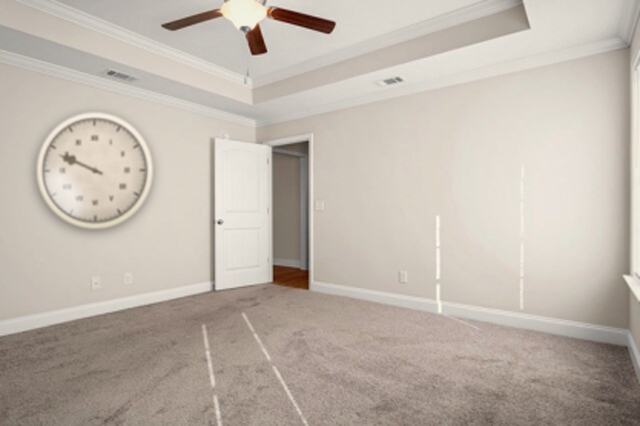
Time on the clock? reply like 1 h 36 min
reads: 9 h 49 min
